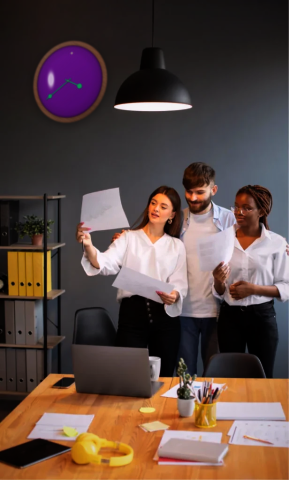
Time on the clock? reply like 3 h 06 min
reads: 3 h 38 min
